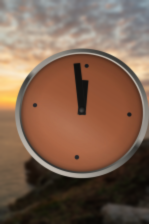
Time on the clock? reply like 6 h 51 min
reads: 11 h 58 min
